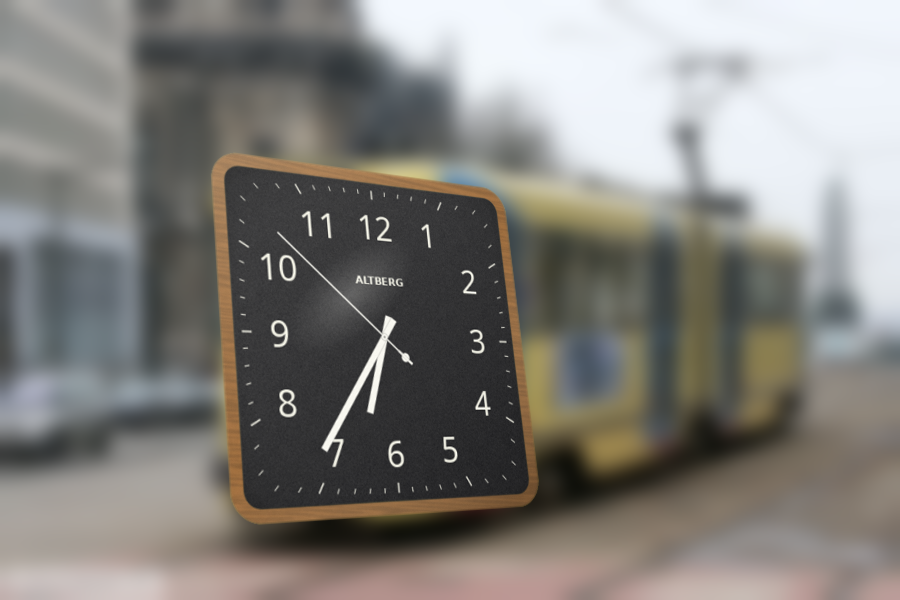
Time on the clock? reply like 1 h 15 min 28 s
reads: 6 h 35 min 52 s
